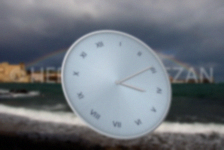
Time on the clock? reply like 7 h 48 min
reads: 4 h 14 min
